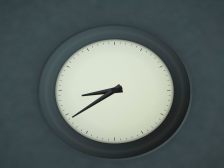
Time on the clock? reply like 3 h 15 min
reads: 8 h 39 min
